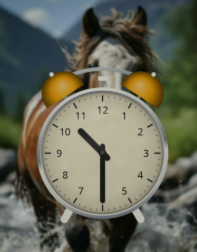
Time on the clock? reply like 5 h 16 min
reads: 10 h 30 min
